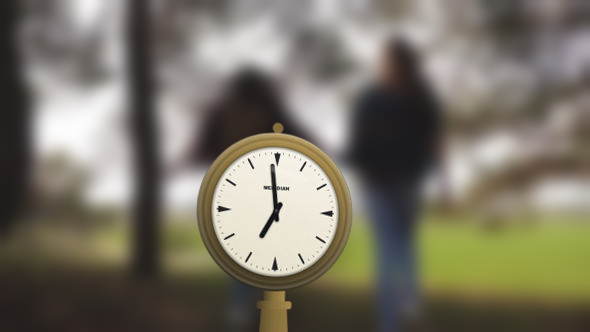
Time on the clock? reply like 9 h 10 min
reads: 6 h 59 min
